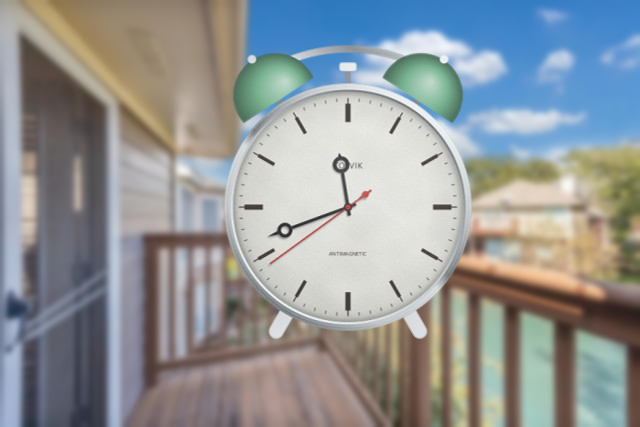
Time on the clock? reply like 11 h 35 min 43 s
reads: 11 h 41 min 39 s
